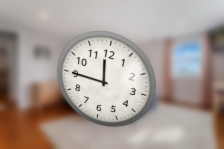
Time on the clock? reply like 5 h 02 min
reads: 11 h 45 min
